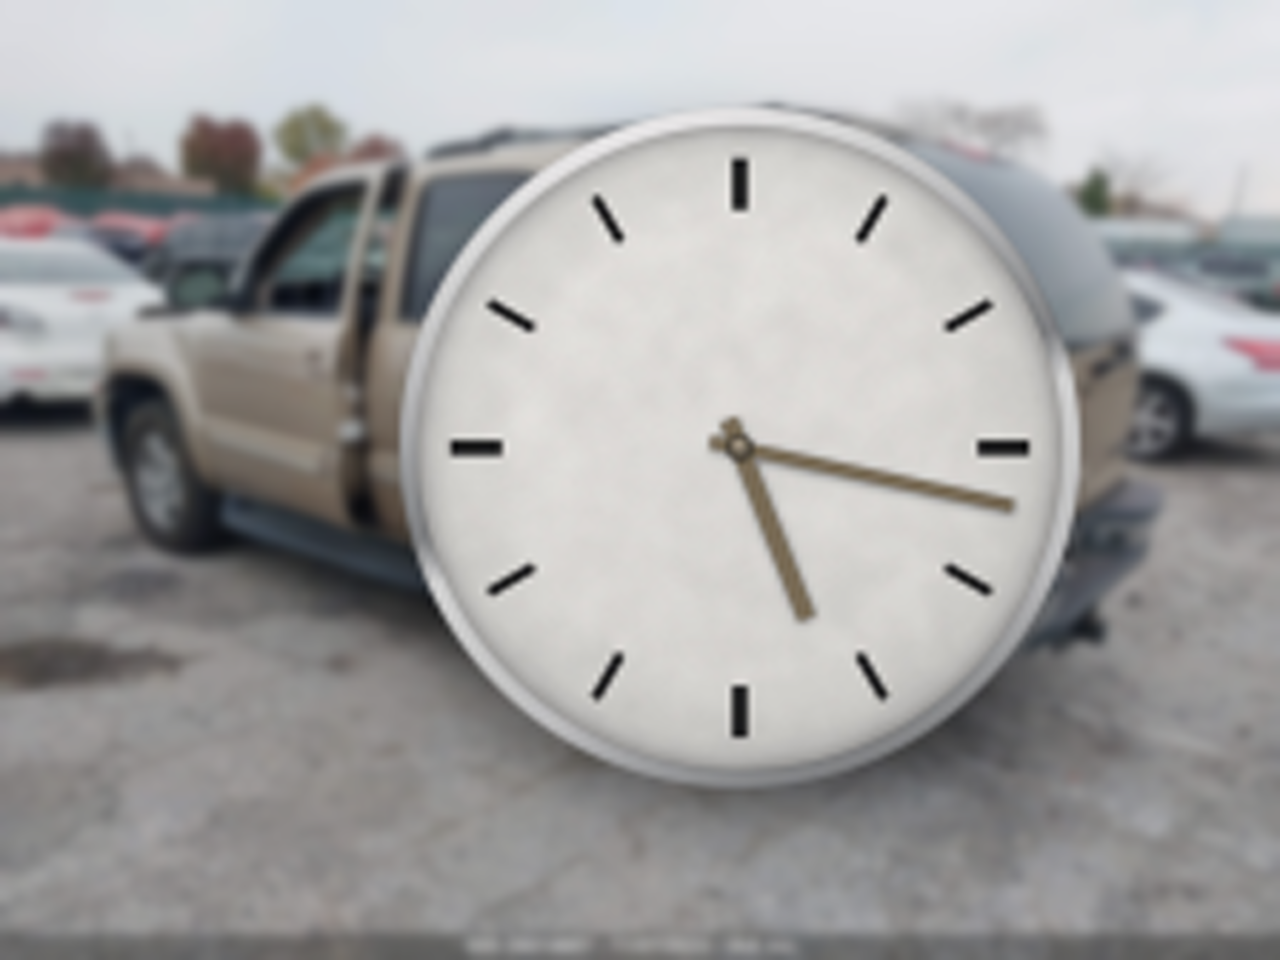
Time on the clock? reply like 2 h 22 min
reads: 5 h 17 min
